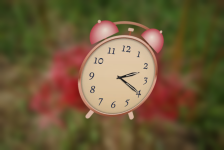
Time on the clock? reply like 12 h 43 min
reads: 2 h 20 min
